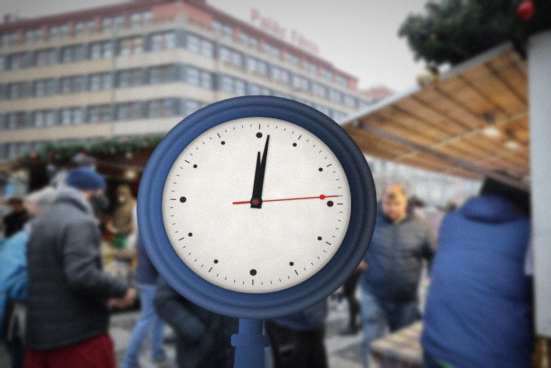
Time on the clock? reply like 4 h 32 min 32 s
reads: 12 h 01 min 14 s
